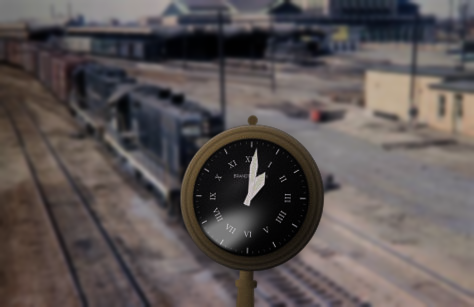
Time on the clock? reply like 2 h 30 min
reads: 1 h 01 min
